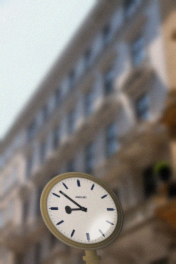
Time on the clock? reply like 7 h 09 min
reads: 8 h 52 min
